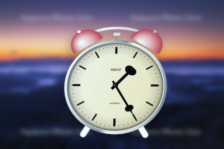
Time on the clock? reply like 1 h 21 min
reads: 1 h 25 min
